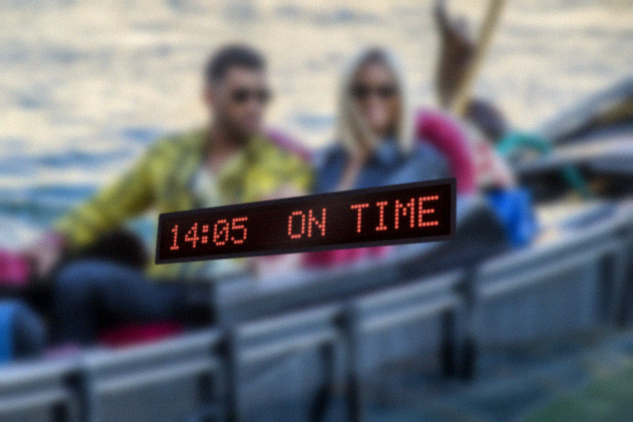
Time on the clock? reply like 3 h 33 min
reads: 14 h 05 min
